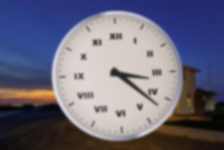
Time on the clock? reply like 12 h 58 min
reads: 3 h 22 min
